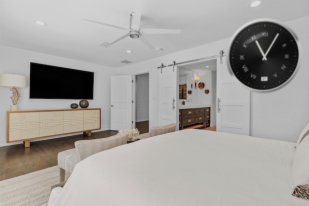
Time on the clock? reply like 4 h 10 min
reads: 11 h 05 min
